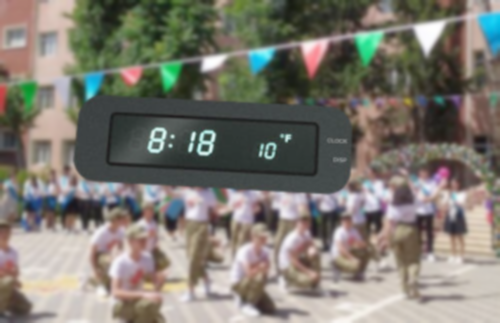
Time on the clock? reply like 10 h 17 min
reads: 8 h 18 min
